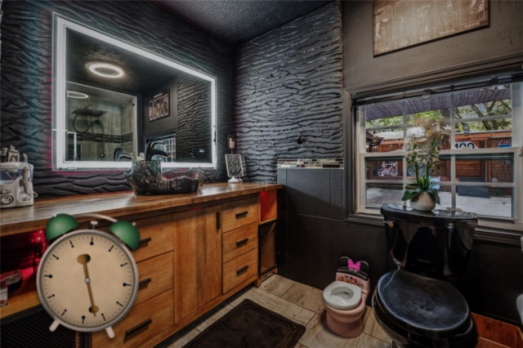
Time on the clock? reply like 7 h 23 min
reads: 11 h 27 min
